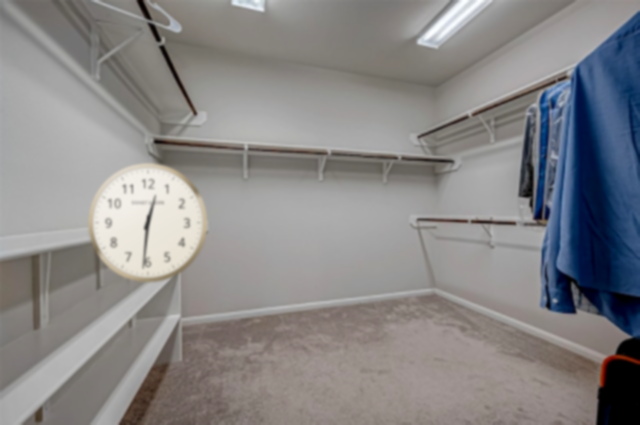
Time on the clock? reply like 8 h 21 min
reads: 12 h 31 min
